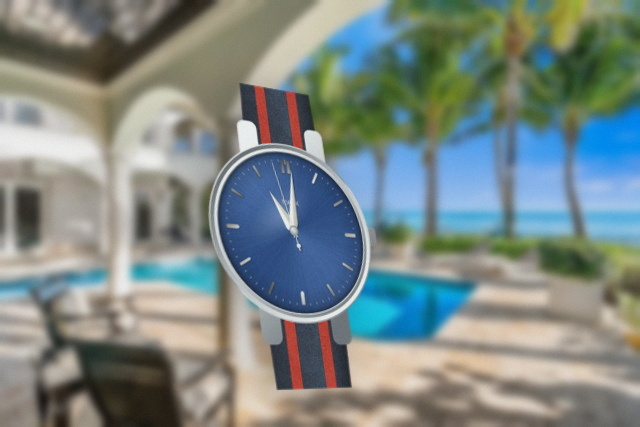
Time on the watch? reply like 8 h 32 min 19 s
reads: 11 h 00 min 58 s
